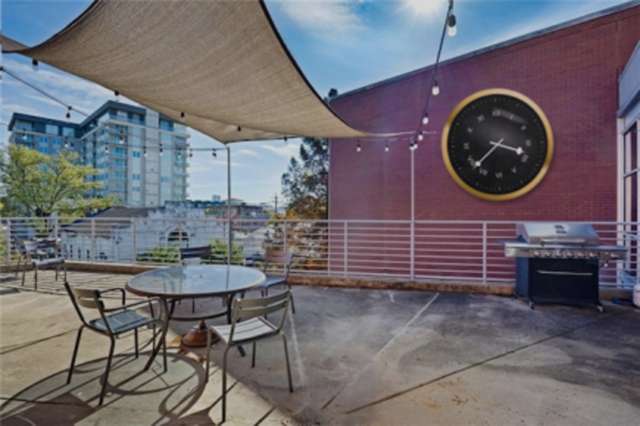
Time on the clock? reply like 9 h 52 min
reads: 3 h 38 min
